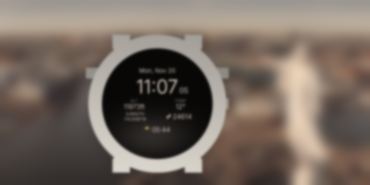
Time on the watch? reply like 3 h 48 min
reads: 11 h 07 min
